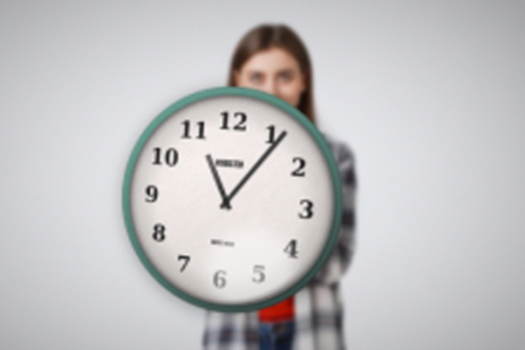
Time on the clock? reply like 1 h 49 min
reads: 11 h 06 min
